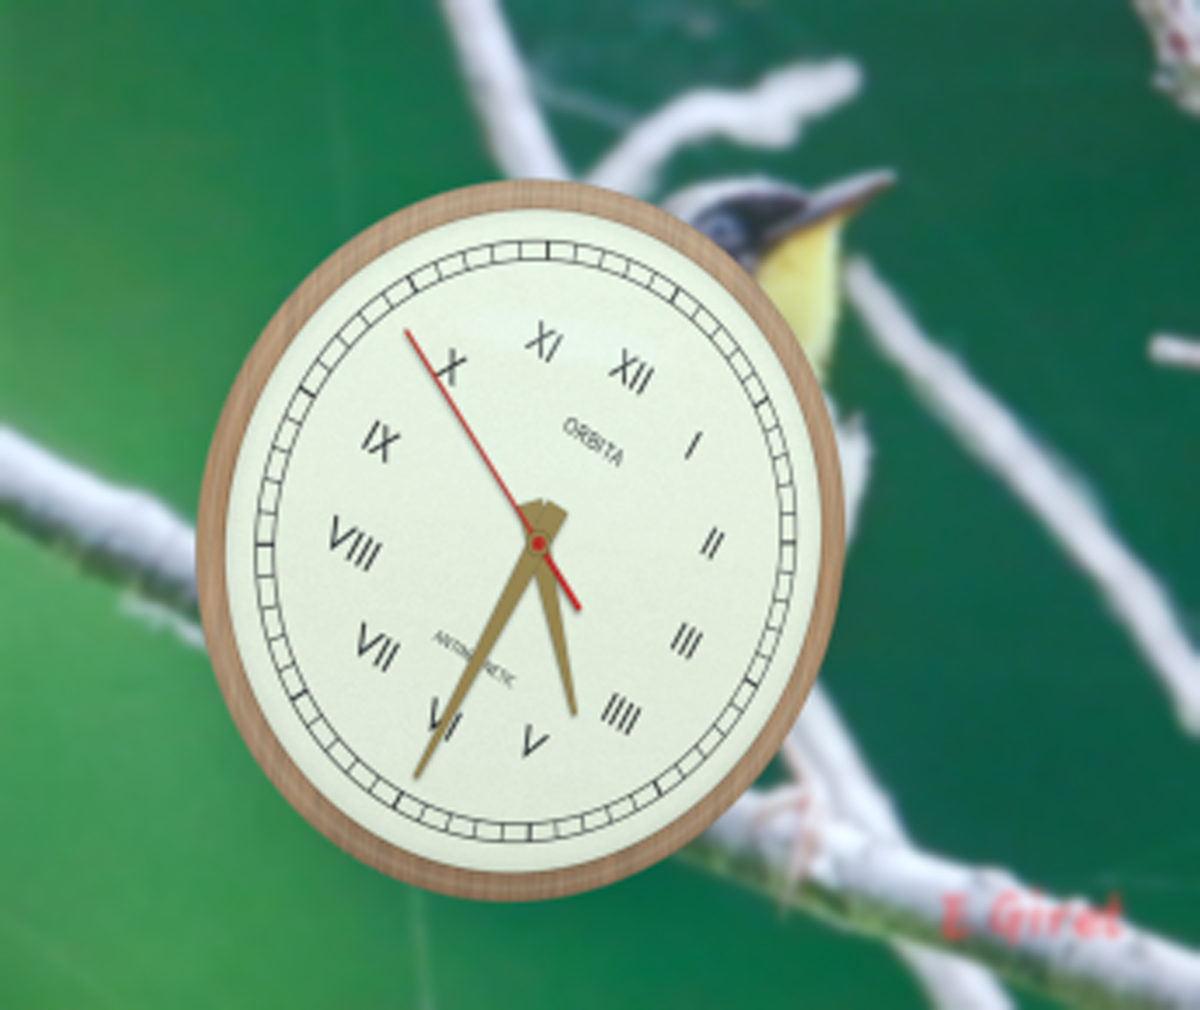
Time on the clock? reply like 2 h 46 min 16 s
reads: 4 h 29 min 49 s
